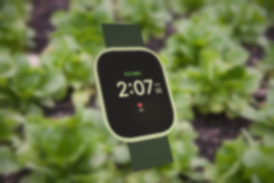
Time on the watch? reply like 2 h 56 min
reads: 2 h 07 min
